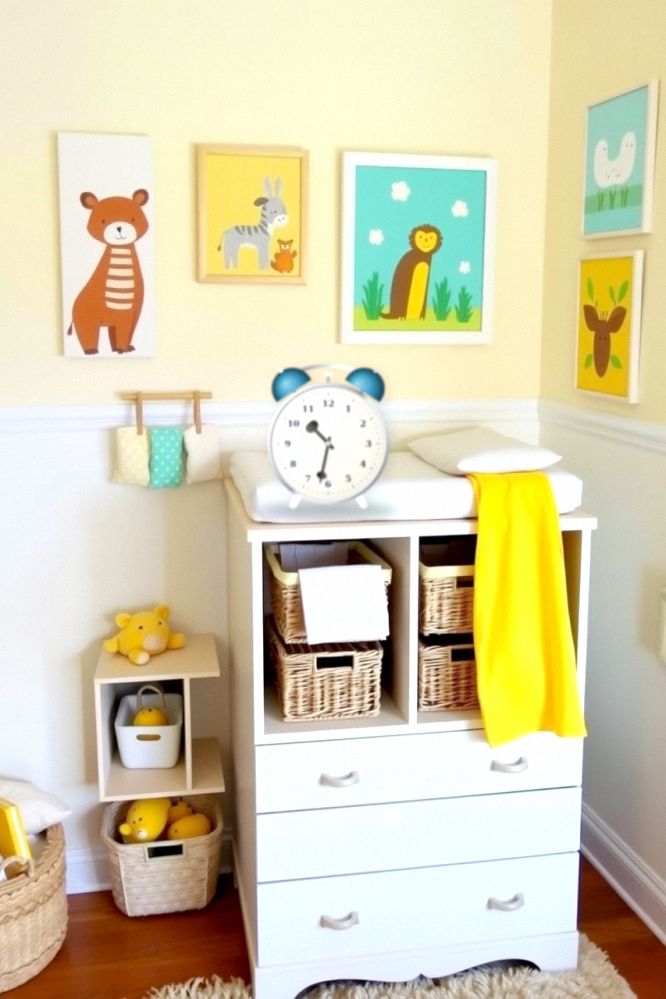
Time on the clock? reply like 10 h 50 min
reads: 10 h 32 min
